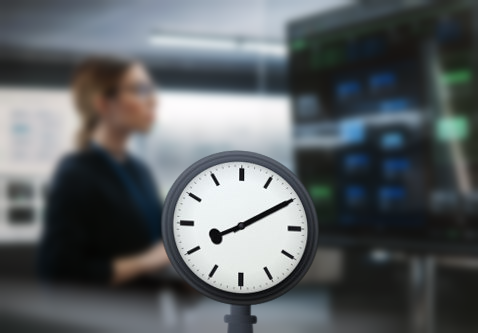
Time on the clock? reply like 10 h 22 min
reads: 8 h 10 min
